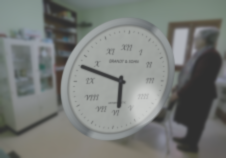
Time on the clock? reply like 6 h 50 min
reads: 5 h 48 min
